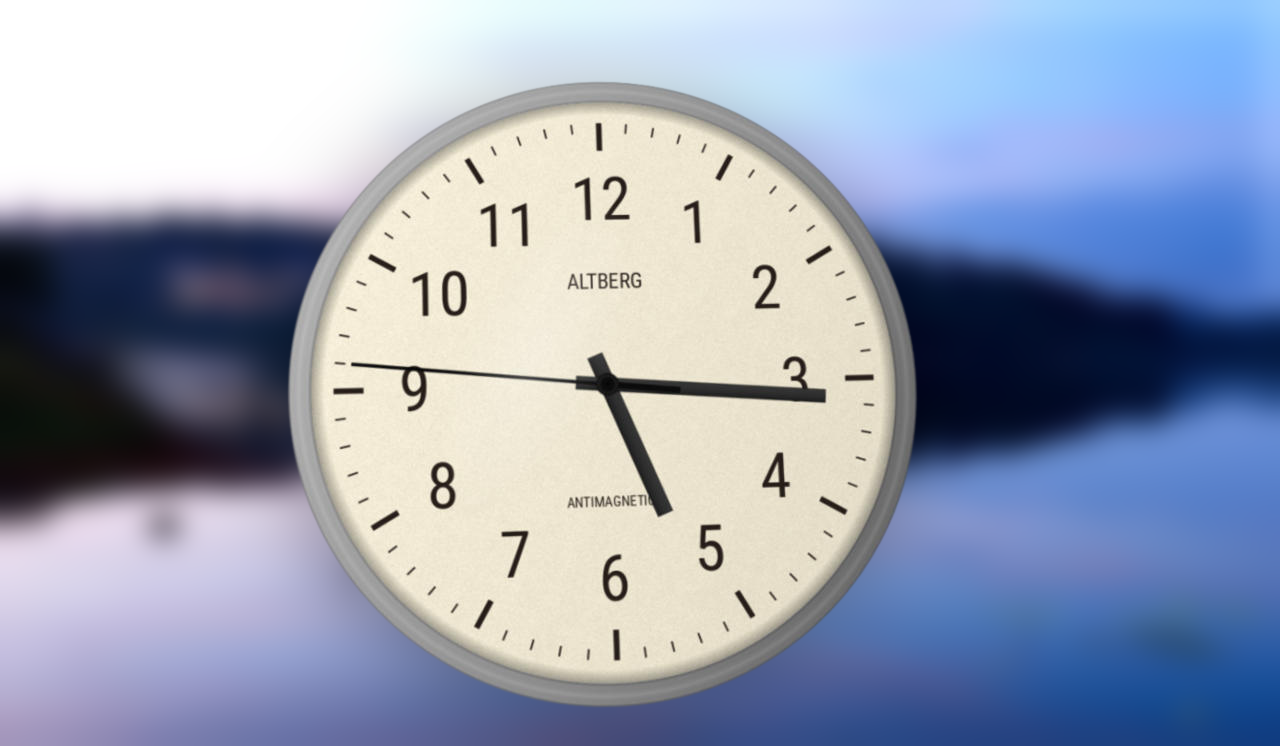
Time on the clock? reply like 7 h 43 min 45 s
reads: 5 h 15 min 46 s
